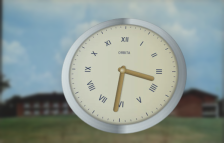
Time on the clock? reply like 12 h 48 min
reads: 3 h 31 min
